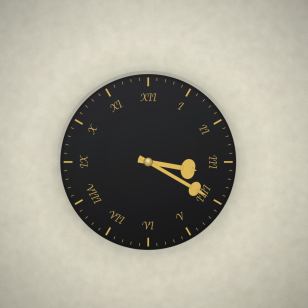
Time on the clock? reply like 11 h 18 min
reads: 3 h 20 min
